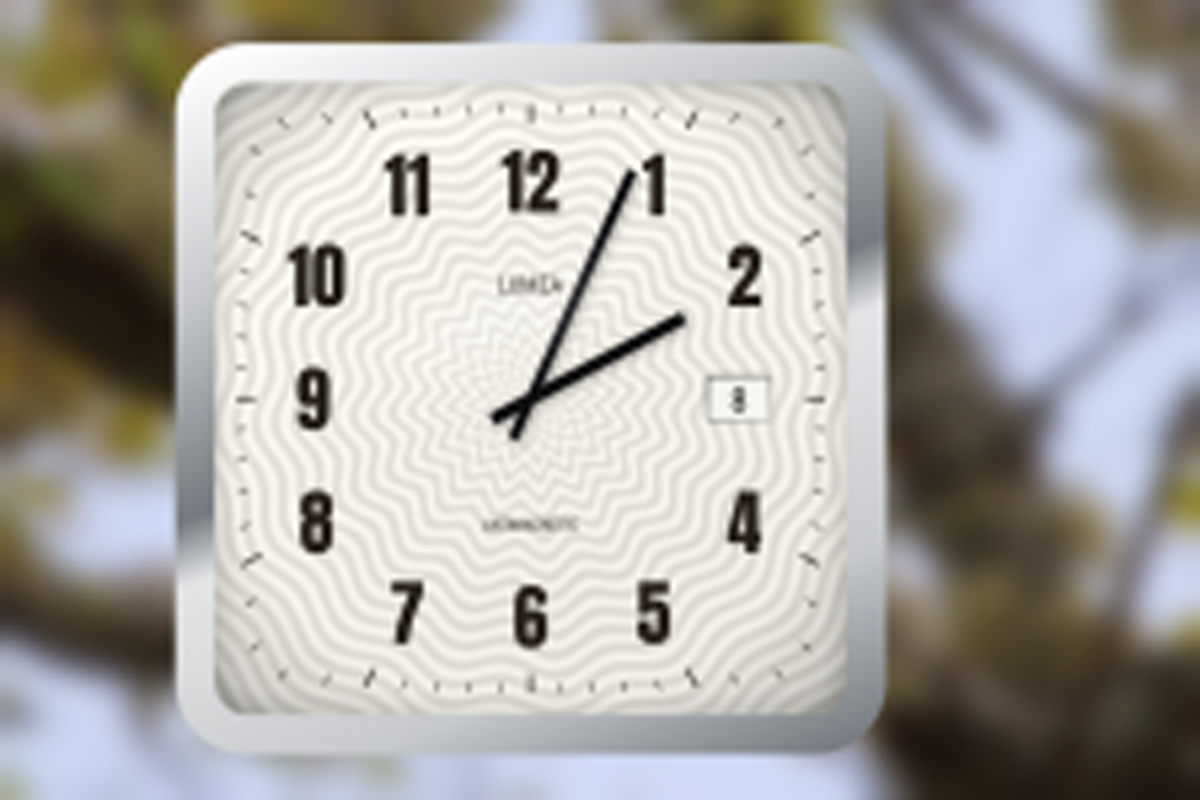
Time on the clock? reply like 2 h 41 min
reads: 2 h 04 min
